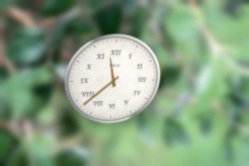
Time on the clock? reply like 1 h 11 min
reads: 11 h 38 min
